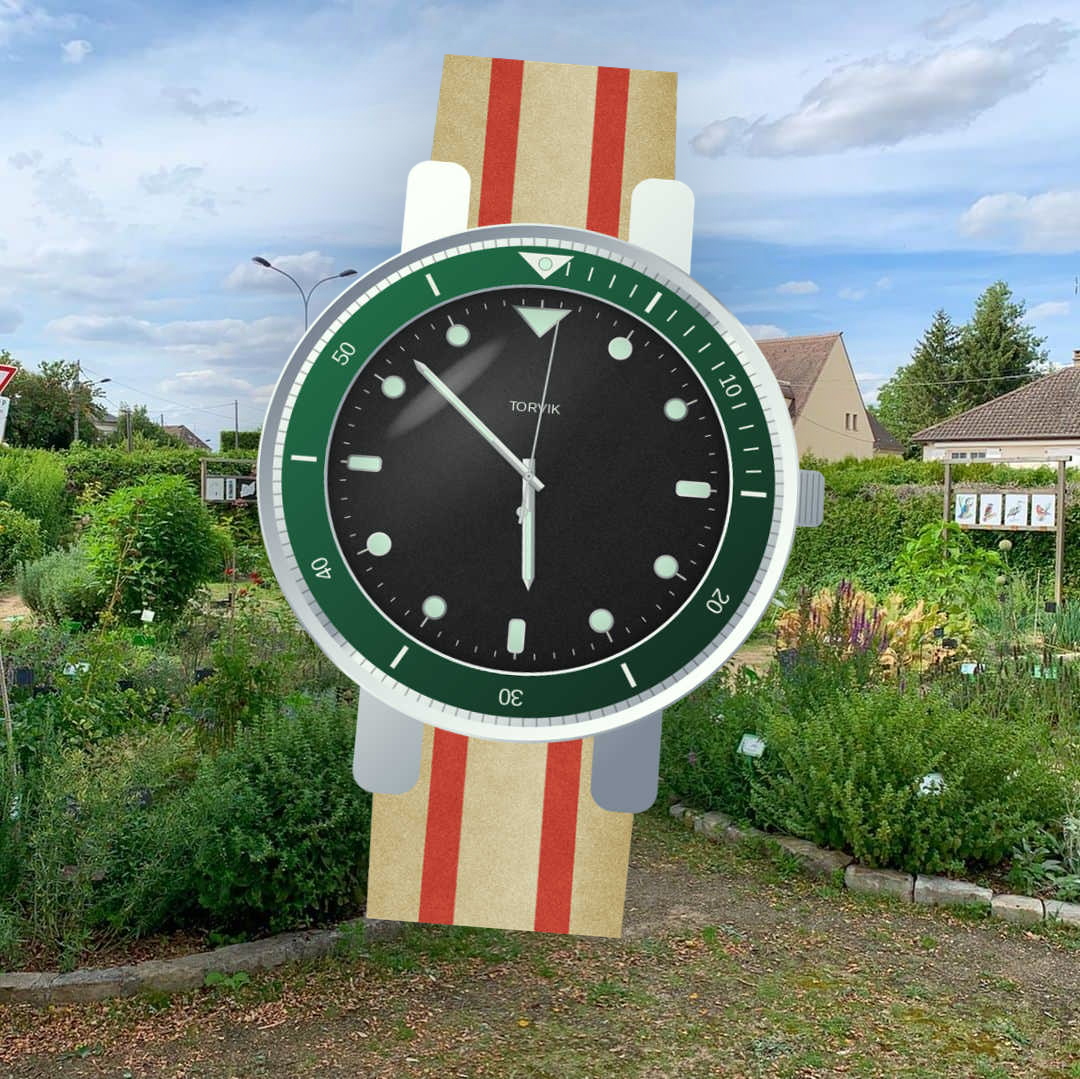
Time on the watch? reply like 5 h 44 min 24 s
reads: 5 h 52 min 01 s
